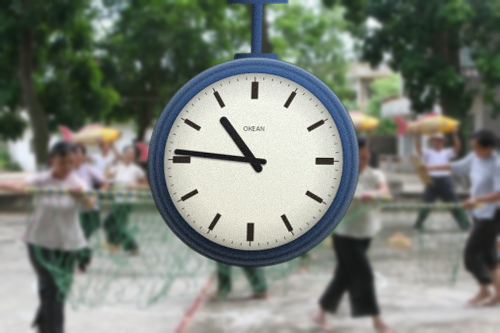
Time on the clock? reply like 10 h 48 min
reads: 10 h 46 min
